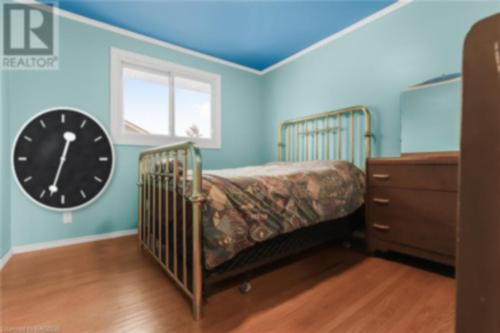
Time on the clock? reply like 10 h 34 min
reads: 12 h 33 min
